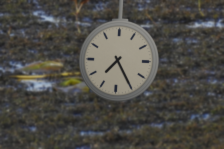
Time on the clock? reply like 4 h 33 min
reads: 7 h 25 min
